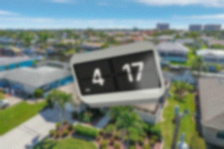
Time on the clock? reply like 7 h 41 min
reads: 4 h 17 min
